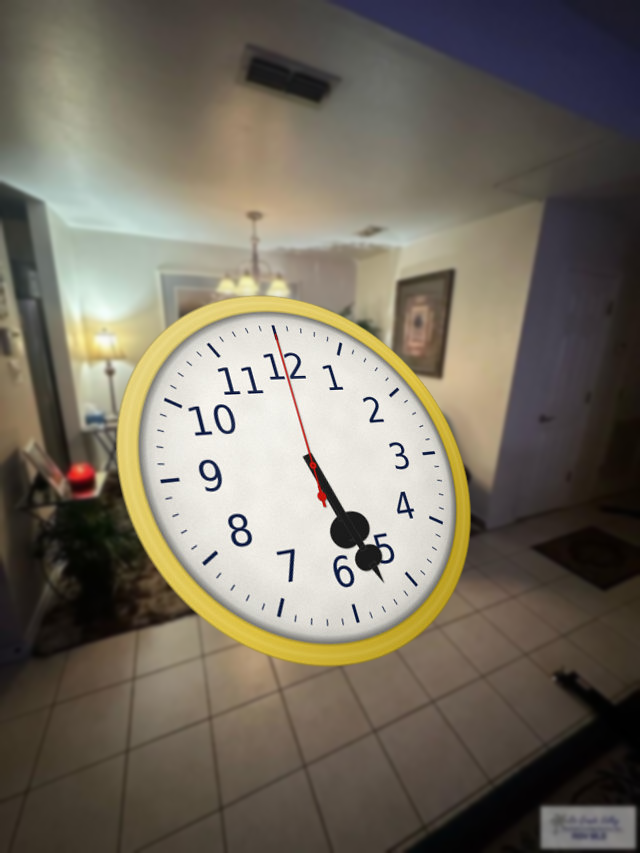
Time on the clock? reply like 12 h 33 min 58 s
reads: 5 h 27 min 00 s
